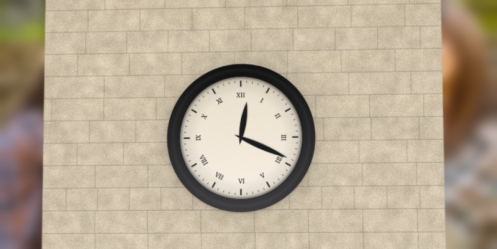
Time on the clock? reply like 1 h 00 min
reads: 12 h 19 min
